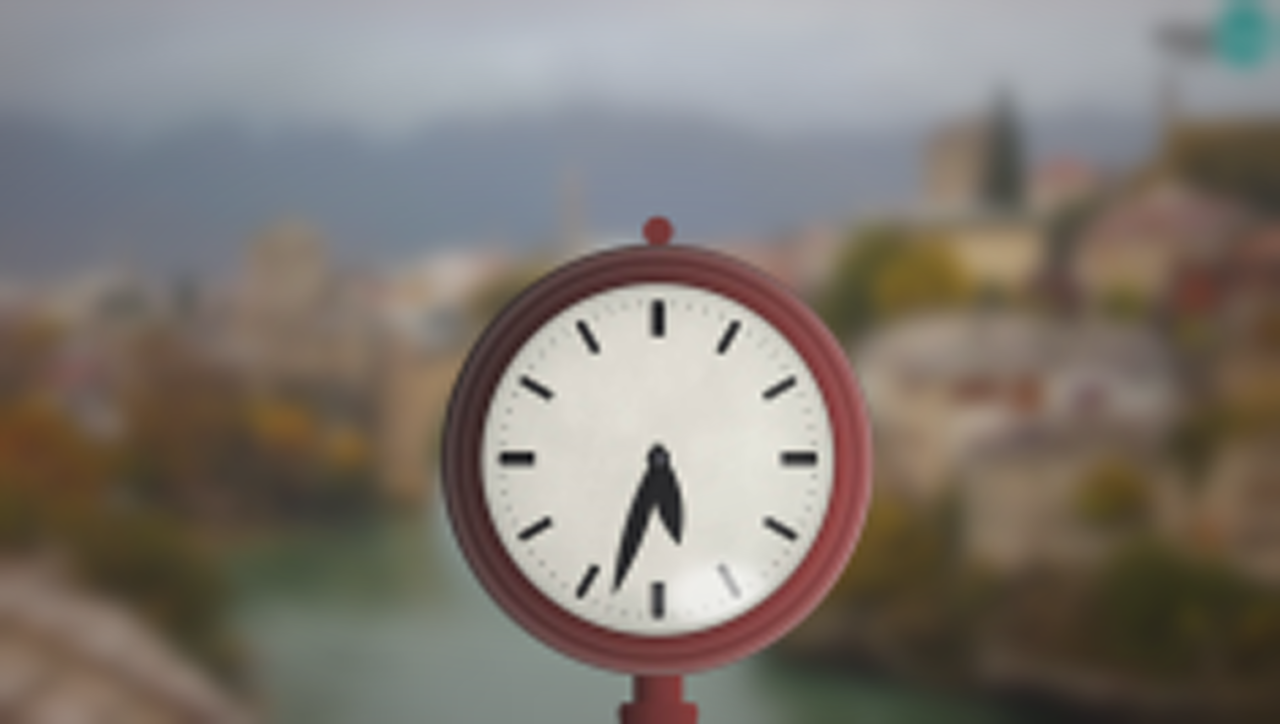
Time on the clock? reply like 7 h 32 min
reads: 5 h 33 min
